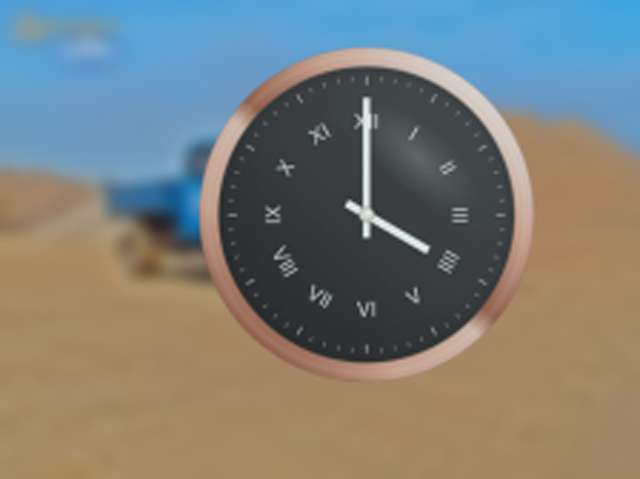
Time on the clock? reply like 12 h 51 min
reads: 4 h 00 min
